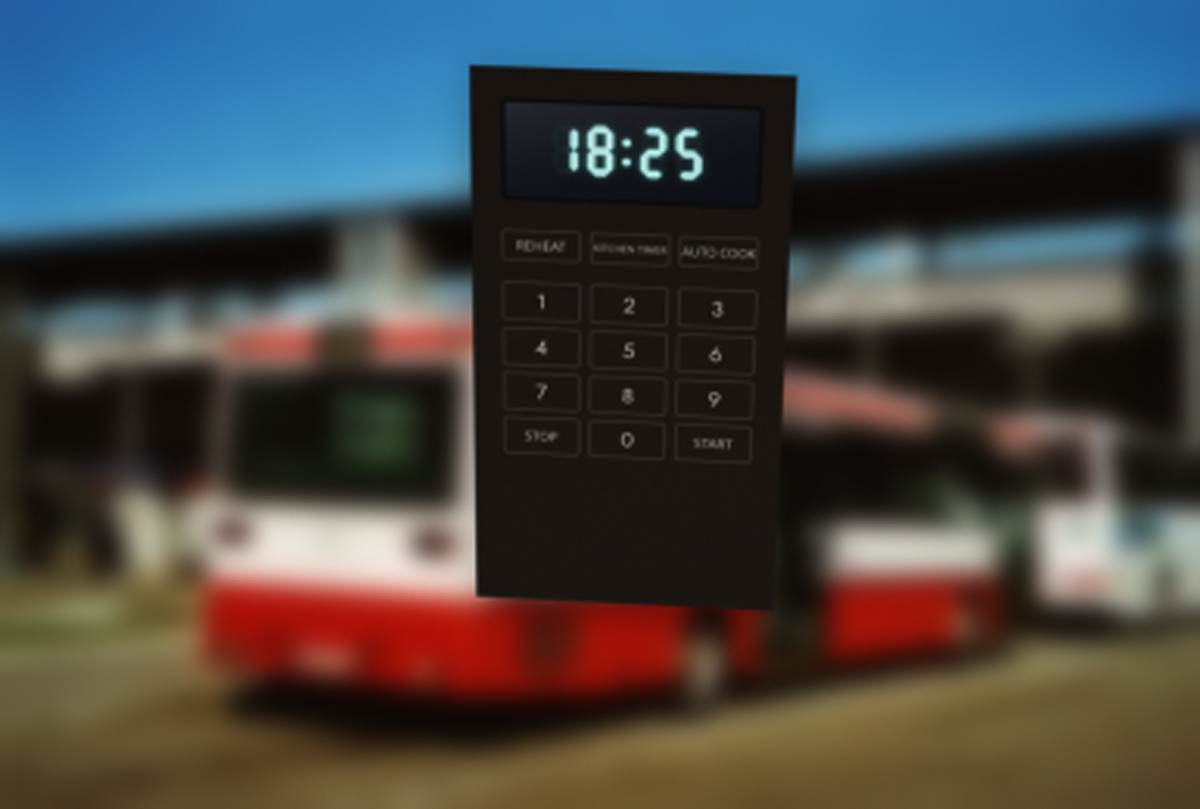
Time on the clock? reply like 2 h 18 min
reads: 18 h 25 min
